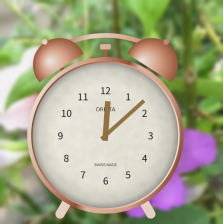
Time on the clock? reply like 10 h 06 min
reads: 12 h 08 min
